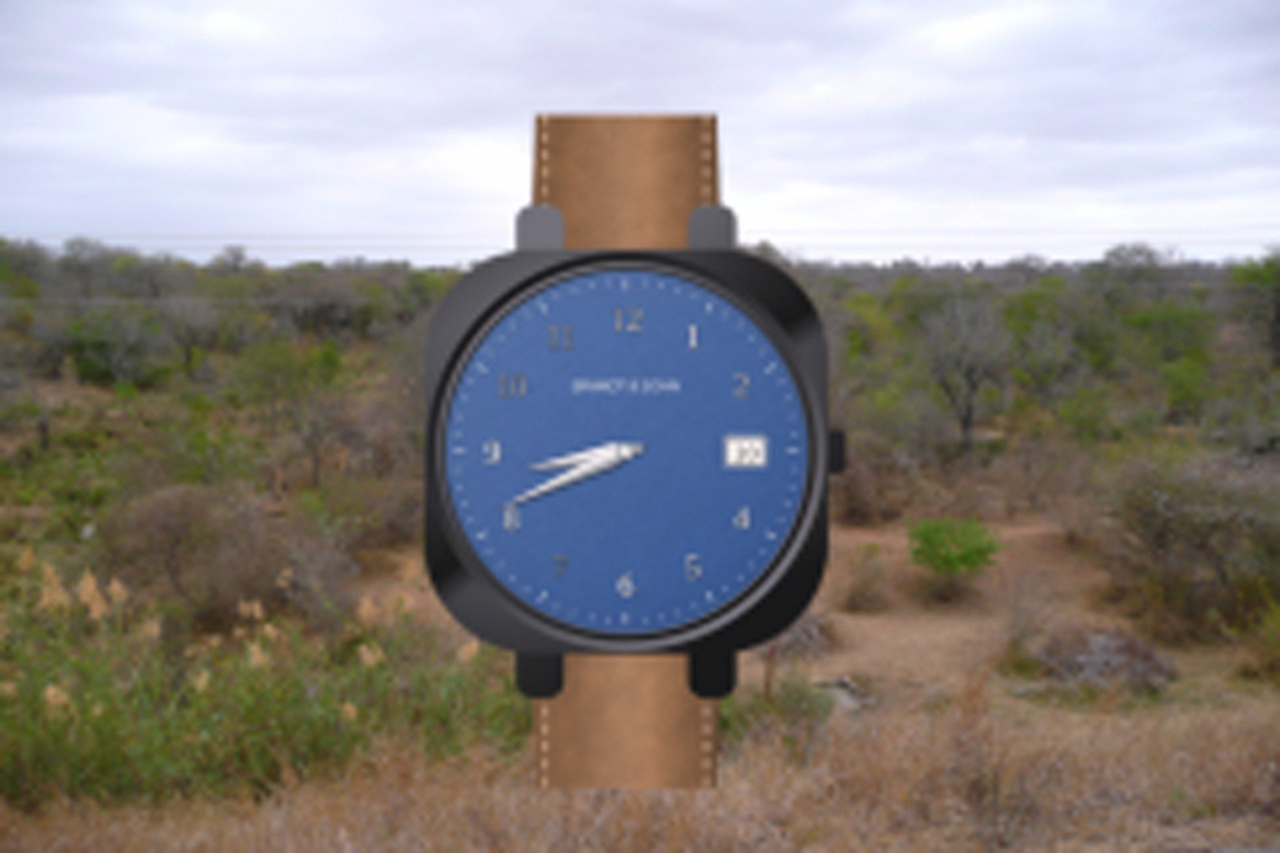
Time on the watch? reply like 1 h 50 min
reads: 8 h 41 min
